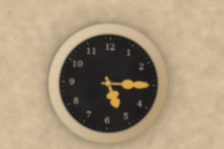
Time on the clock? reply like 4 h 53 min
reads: 5 h 15 min
